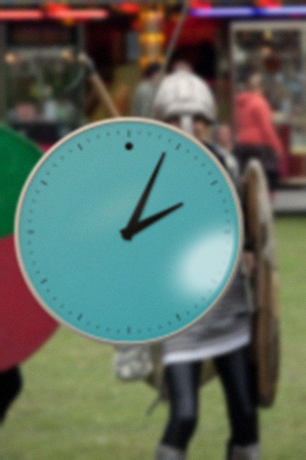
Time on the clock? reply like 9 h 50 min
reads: 2 h 04 min
